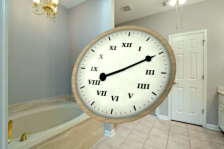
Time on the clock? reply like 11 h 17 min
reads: 8 h 10 min
